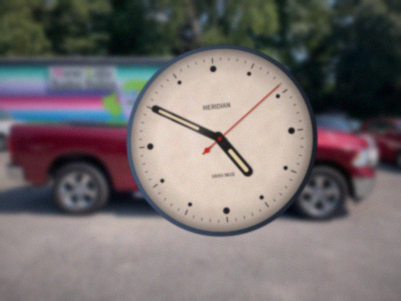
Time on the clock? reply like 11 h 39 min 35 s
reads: 4 h 50 min 09 s
